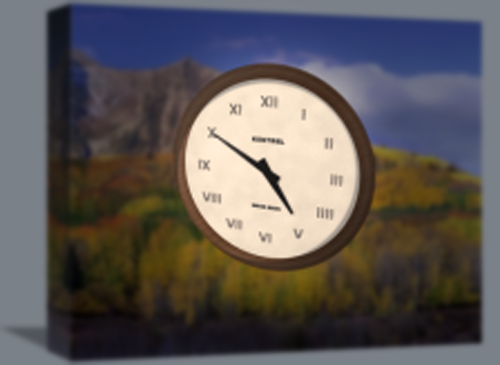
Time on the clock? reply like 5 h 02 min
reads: 4 h 50 min
